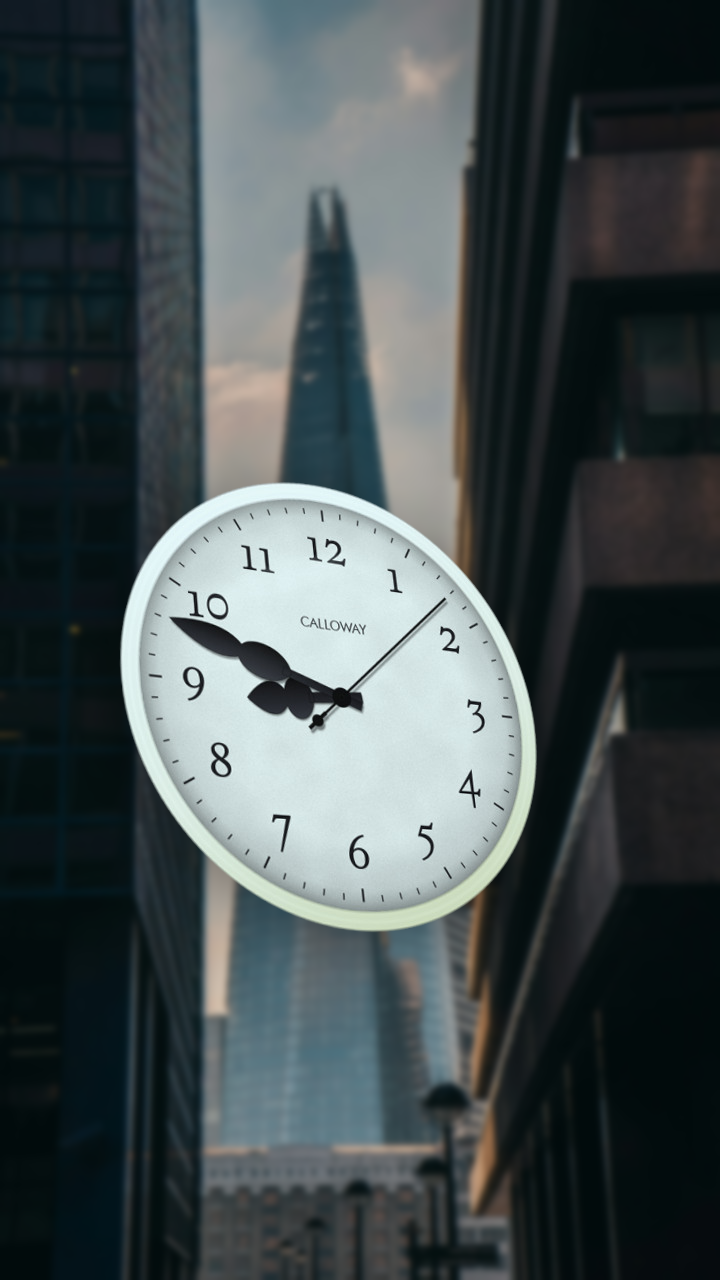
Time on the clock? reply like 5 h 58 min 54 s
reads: 8 h 48 min 08 s
